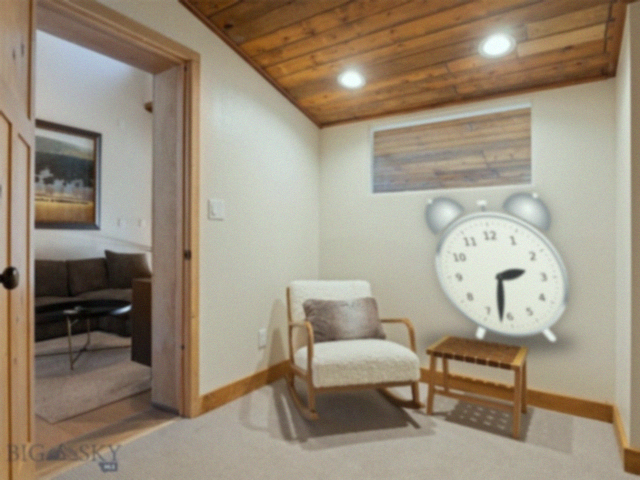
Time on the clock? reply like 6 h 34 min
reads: 2 h 32 min
